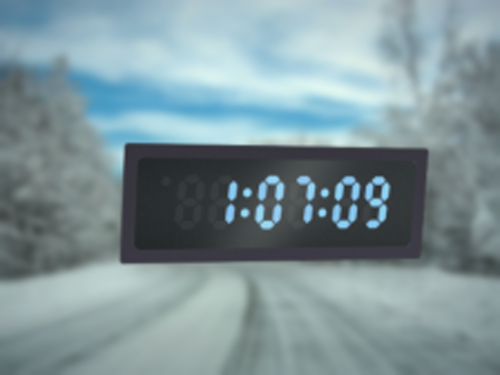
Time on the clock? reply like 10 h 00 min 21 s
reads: 1 h 07 min 09 s
